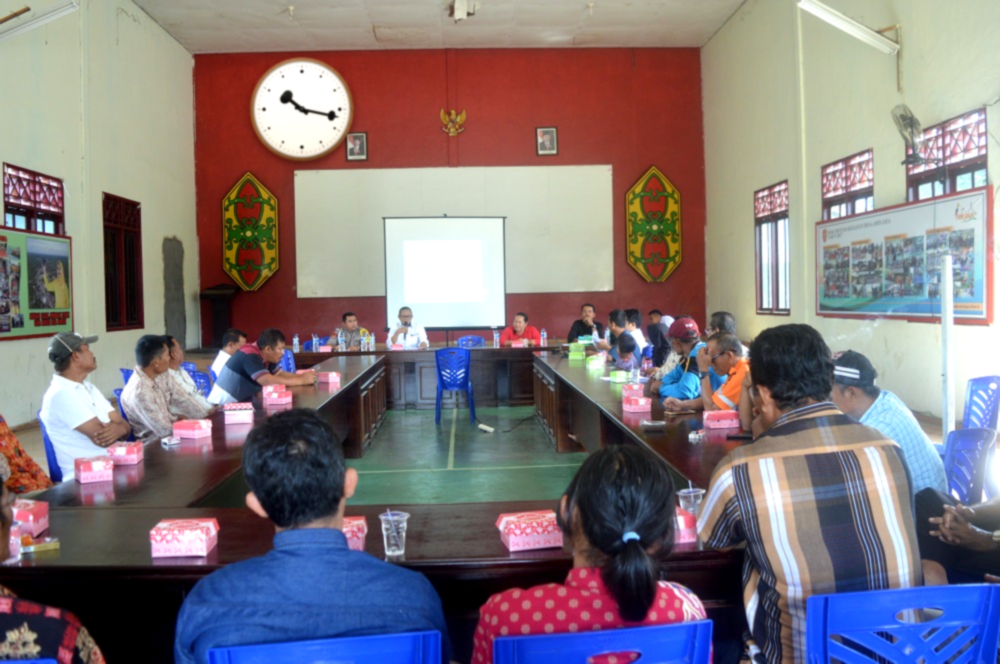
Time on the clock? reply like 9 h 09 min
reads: 10 h 17 min
